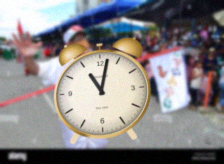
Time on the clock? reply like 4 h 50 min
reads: 11 h 02 min
